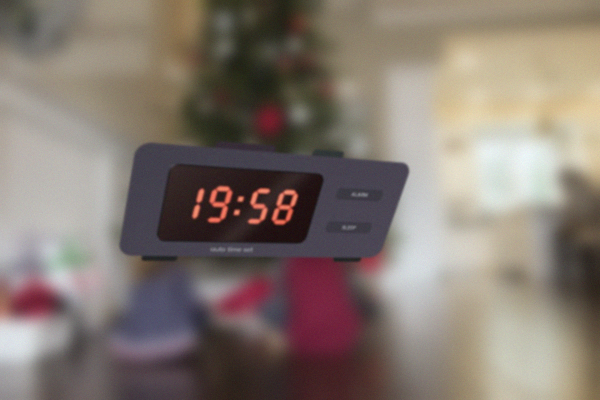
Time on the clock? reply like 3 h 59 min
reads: 19 h 58 min
